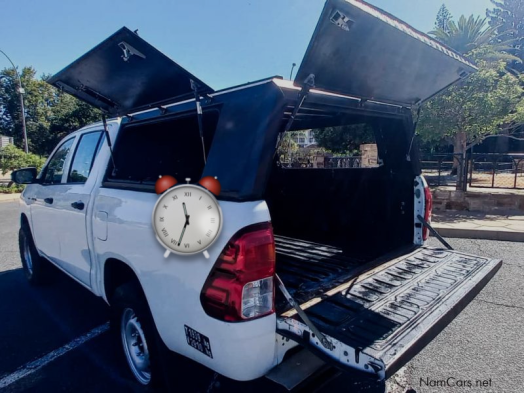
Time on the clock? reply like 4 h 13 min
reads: 11 h 33 min
